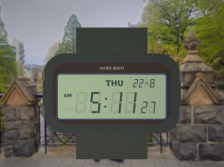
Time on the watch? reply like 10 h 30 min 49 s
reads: 5 h 11 min 27 s
